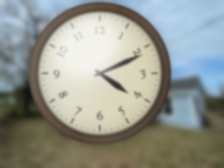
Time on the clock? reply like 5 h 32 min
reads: 4 h 11 min
